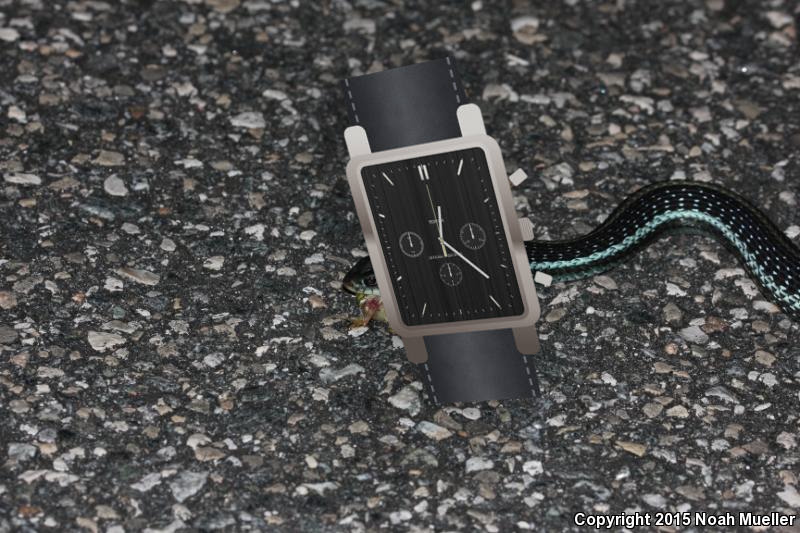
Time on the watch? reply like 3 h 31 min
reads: 12 h 23 min
